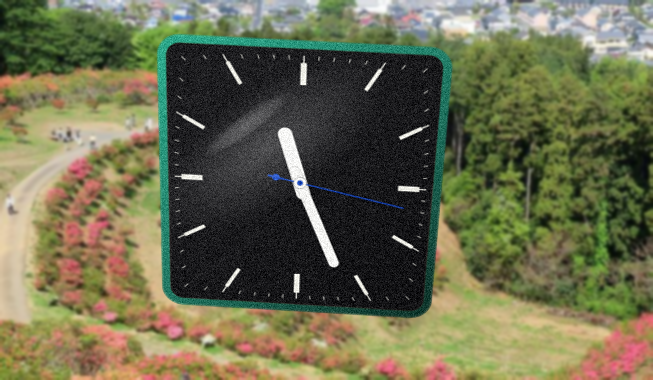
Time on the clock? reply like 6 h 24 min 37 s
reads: 11 h 26 min 17 s
